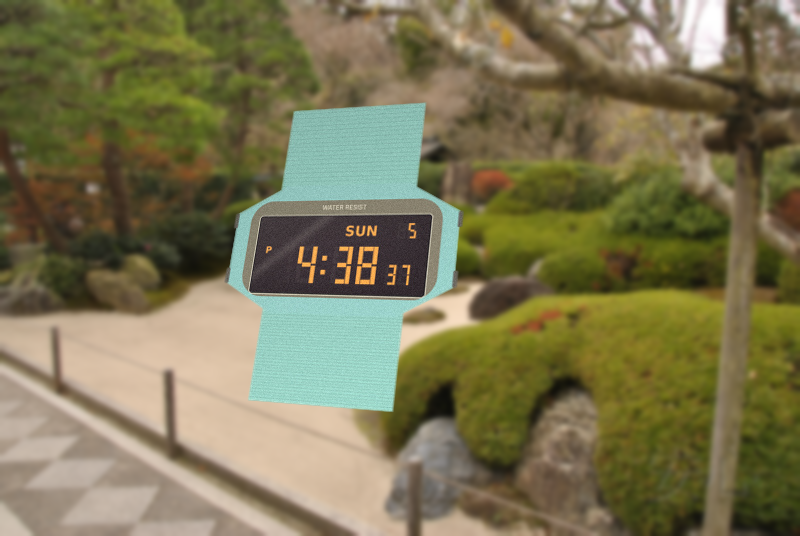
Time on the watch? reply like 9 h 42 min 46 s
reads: 4 h 38 min 37 s
